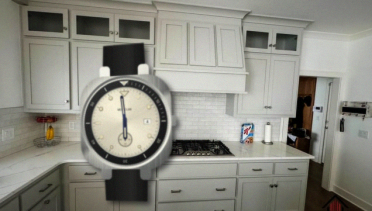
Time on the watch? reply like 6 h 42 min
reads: 5 h 59 min
